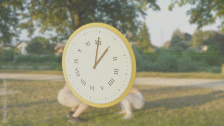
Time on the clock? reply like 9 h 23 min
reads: 1 h 00 min
